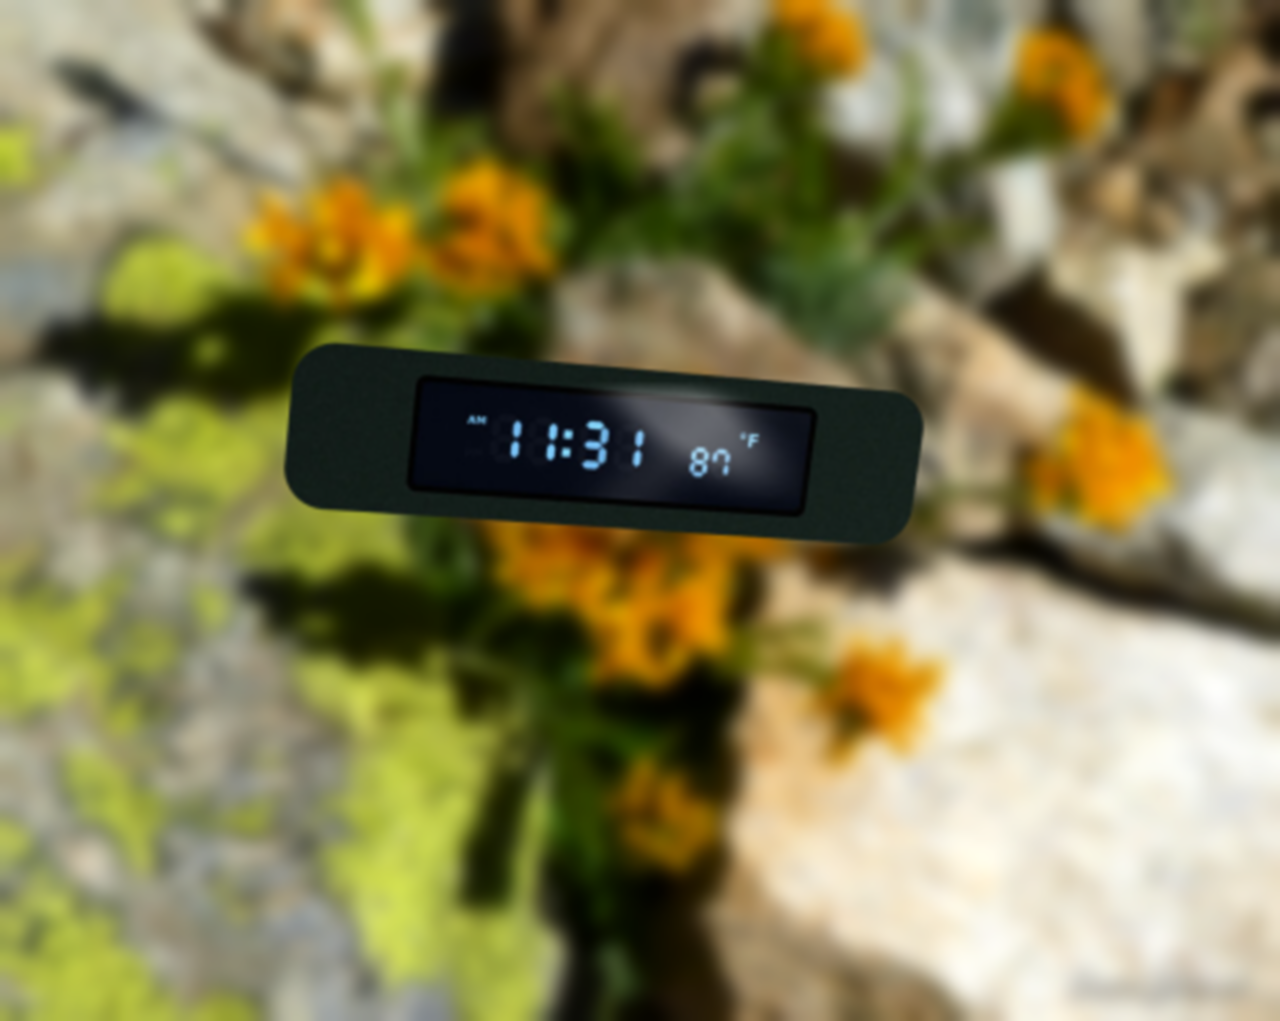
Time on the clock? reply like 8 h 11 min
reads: 11 h 31 min
